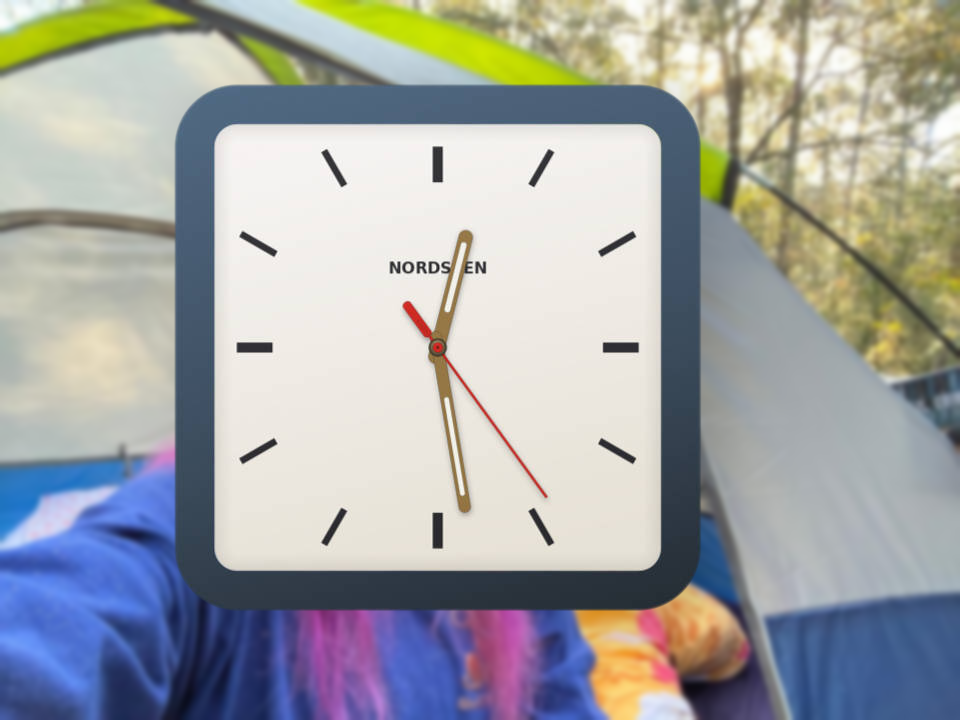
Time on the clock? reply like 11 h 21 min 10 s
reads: 12 h 28 min 24 s
